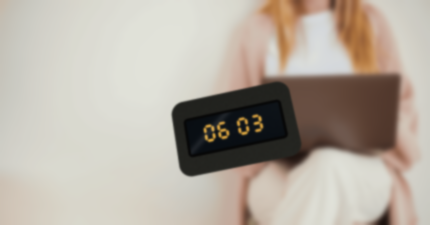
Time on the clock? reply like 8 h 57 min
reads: 6 h 03 min
